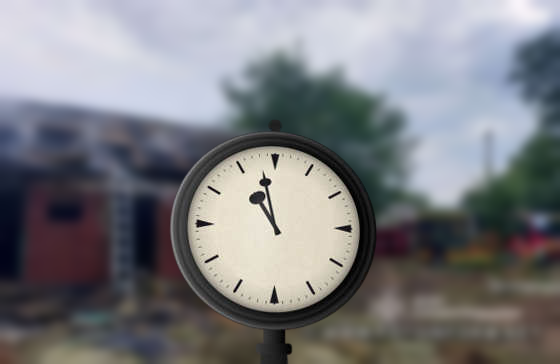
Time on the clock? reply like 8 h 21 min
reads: 10 h 58 min
